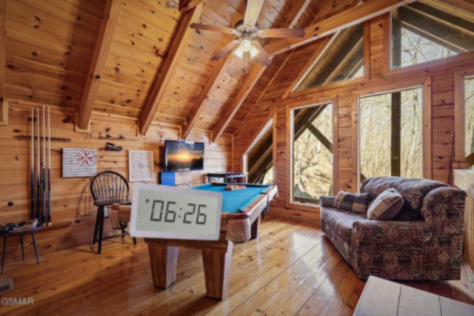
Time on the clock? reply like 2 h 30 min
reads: 6 h 26 min
